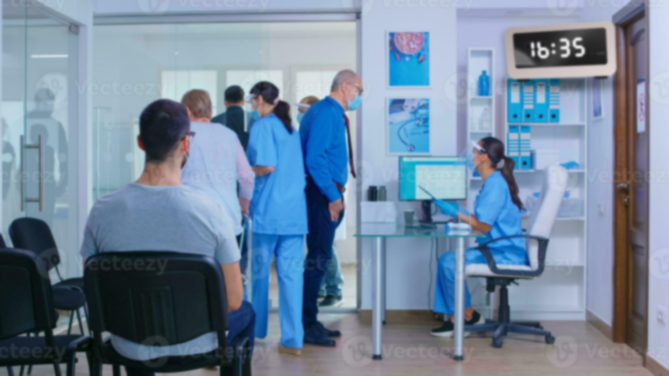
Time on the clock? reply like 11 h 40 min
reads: 16 h 35 min
